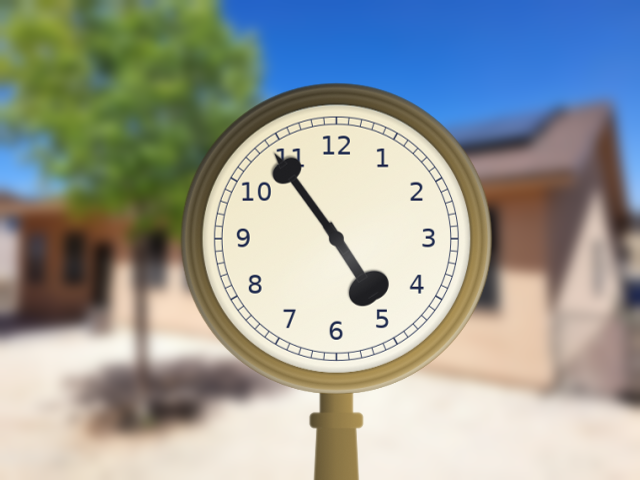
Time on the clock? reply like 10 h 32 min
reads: 4 h 54 min
